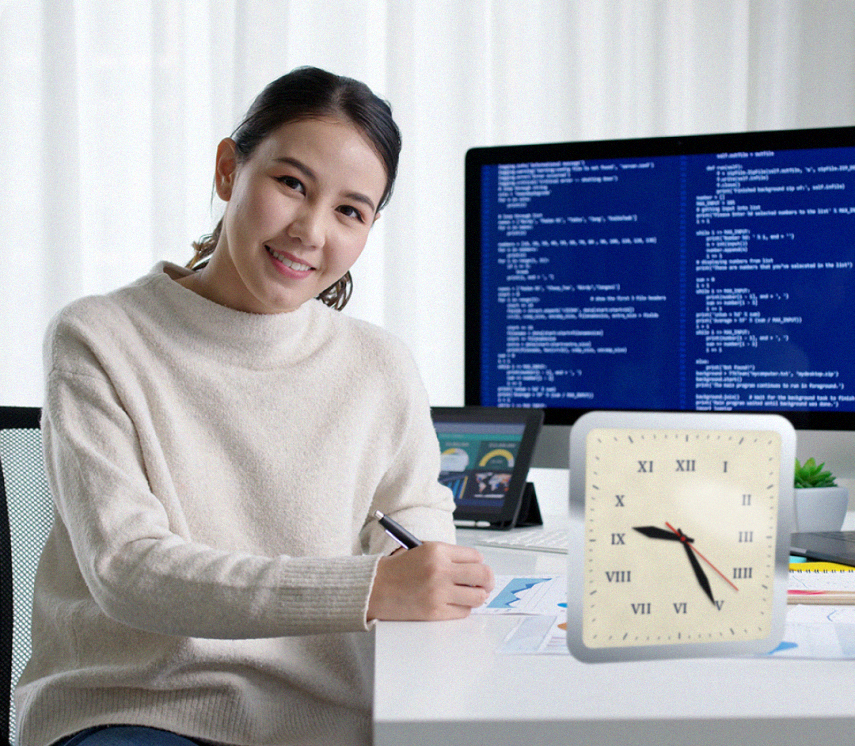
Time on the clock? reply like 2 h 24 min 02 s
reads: 9 h 25 min 22 s
